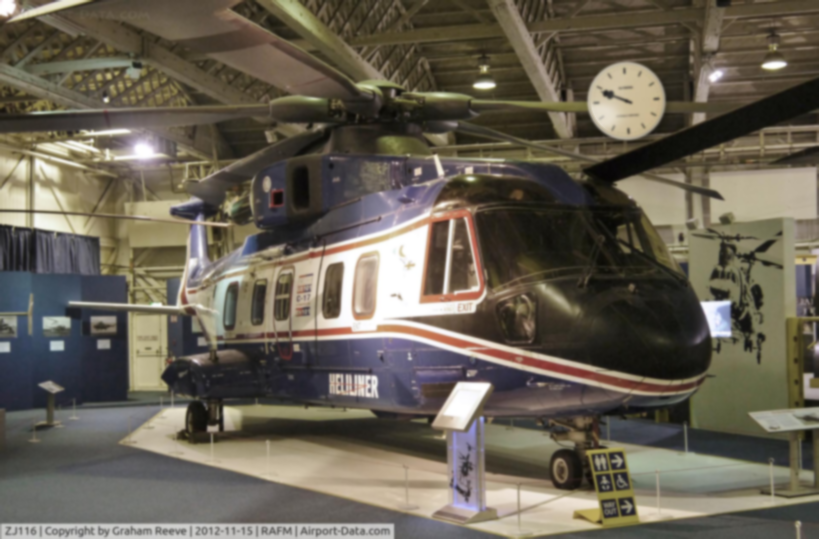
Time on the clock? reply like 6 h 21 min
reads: 9 h 49 min
